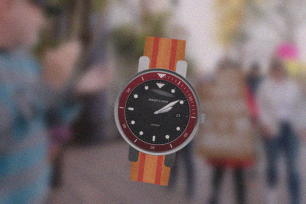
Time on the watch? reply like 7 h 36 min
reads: 2 h 09 min
